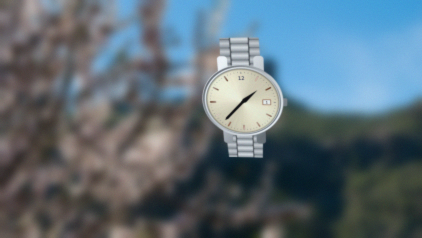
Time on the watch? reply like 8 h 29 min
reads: 1 h 37 min
